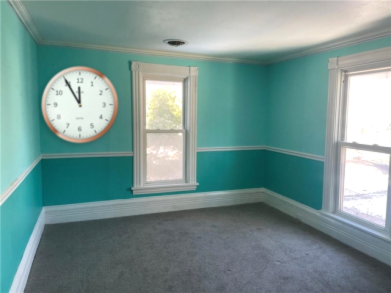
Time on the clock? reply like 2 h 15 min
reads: 11 h 55 min
